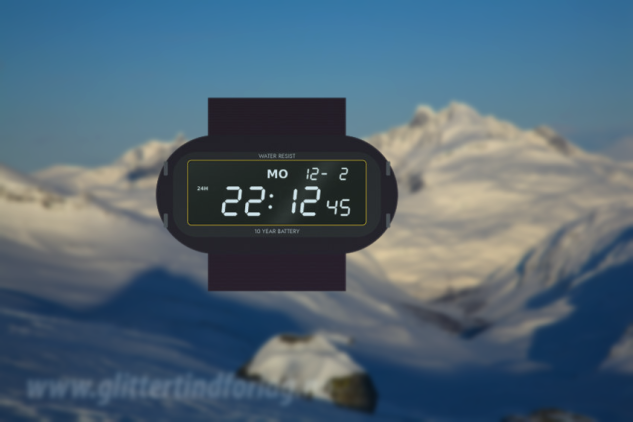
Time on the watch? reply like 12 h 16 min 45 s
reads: 22 h 12 min 45 s
